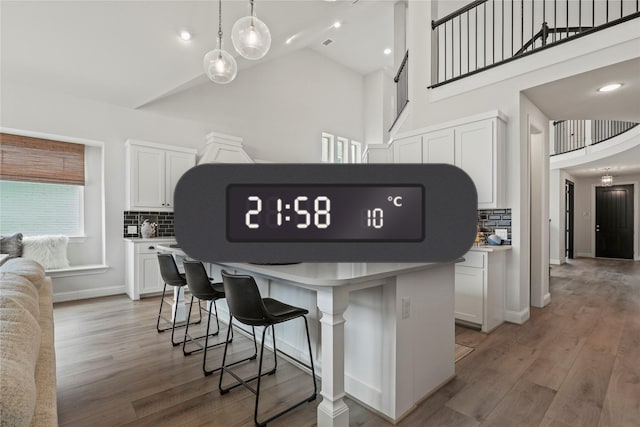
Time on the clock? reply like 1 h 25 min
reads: 21 h 58 min
